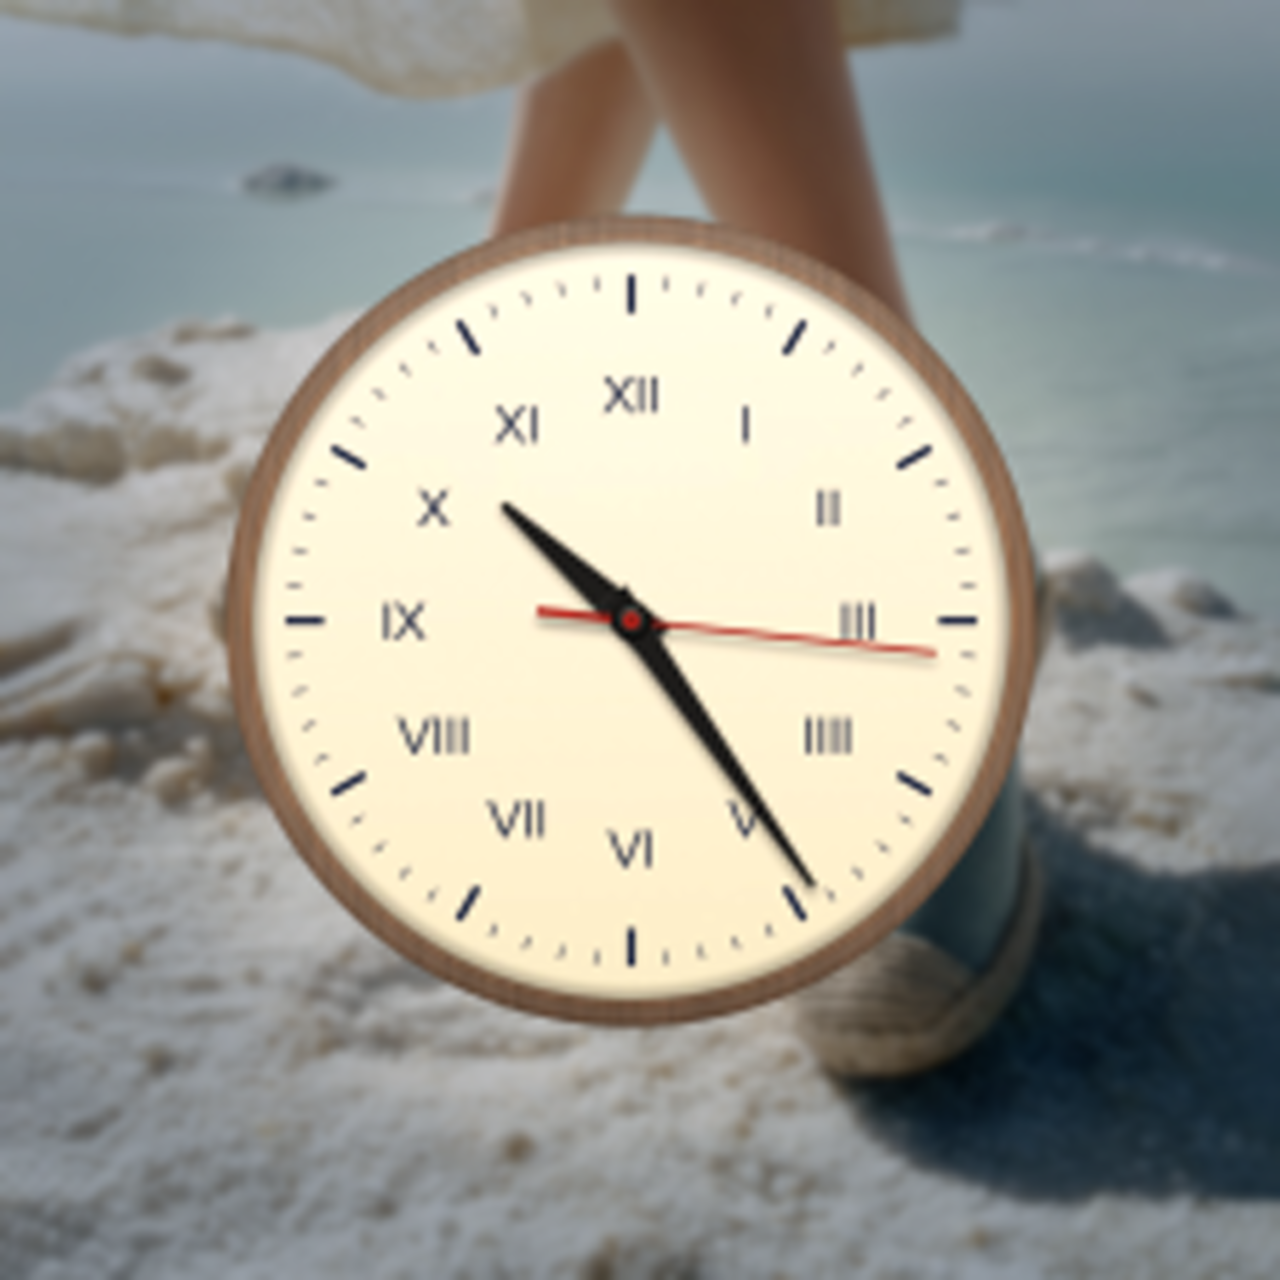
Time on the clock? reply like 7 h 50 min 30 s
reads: 10 h 24 min 16 s
